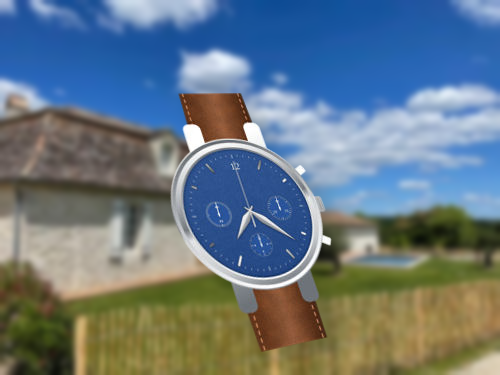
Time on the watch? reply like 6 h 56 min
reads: 7 h 22 min
